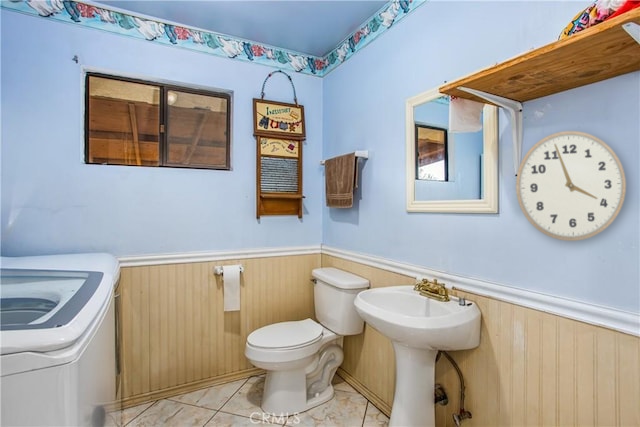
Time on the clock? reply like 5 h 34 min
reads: 3 h 57 min
